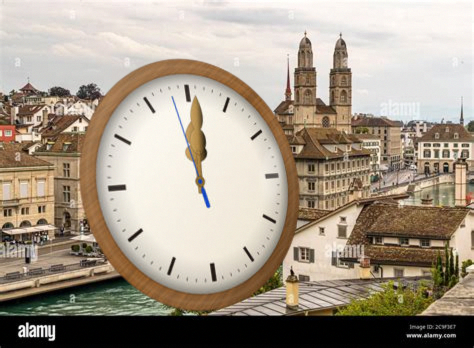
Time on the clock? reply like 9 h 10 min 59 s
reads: 12 h 00 min 58 s
